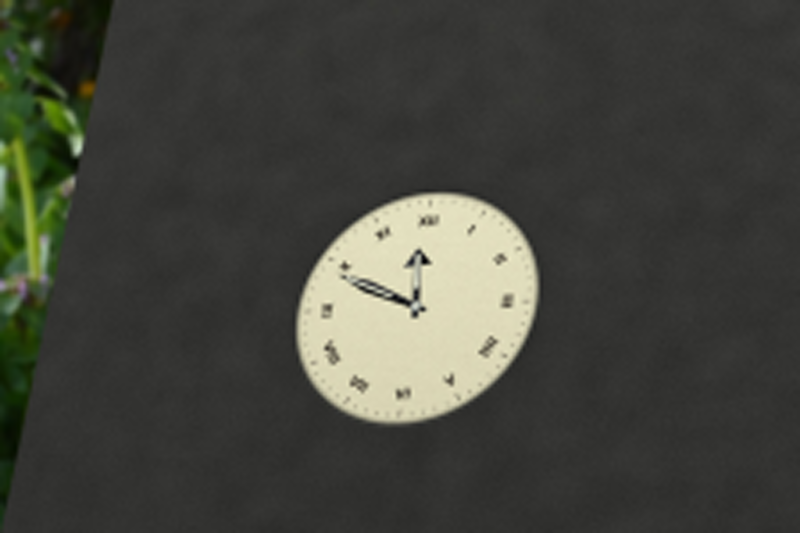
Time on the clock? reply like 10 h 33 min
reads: 11 h 49 min
